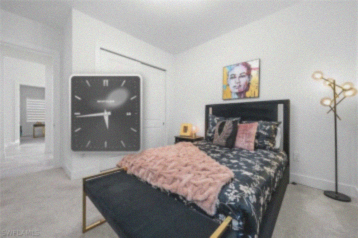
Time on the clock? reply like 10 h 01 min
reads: 5 h 44 min
